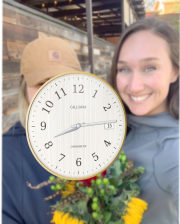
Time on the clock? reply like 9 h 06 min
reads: 8 h 14 min
